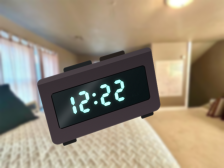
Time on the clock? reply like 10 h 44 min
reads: 12 h 22 min
